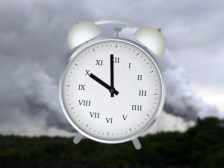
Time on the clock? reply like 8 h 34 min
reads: 9 h 59 min
